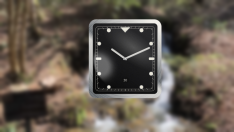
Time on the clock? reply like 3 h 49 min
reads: 10 h 11 min
